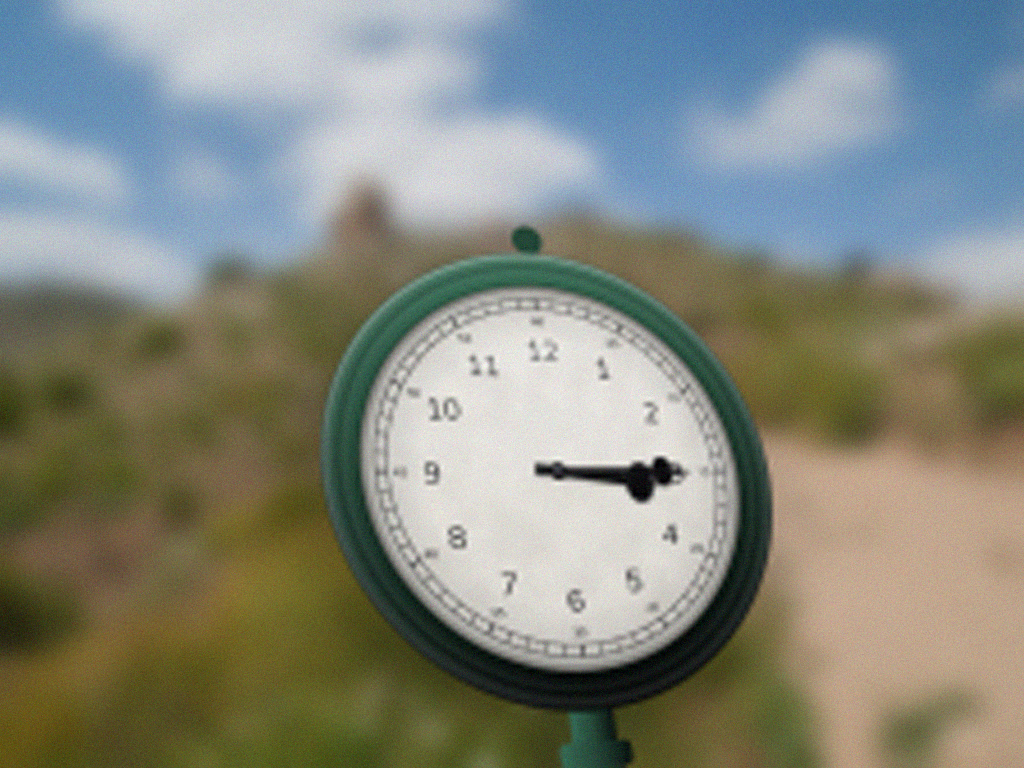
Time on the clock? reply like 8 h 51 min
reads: 3 h 15 min
